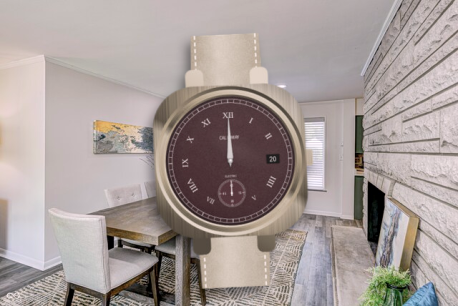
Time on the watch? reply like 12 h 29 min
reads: 12 h 00 min
